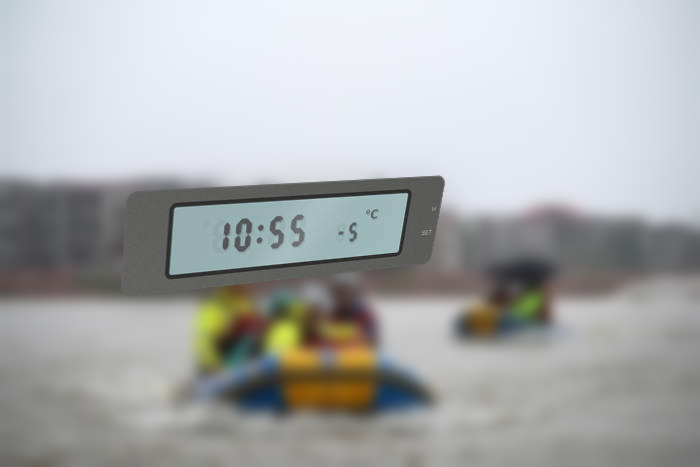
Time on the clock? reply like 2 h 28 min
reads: 10 h 55 min
